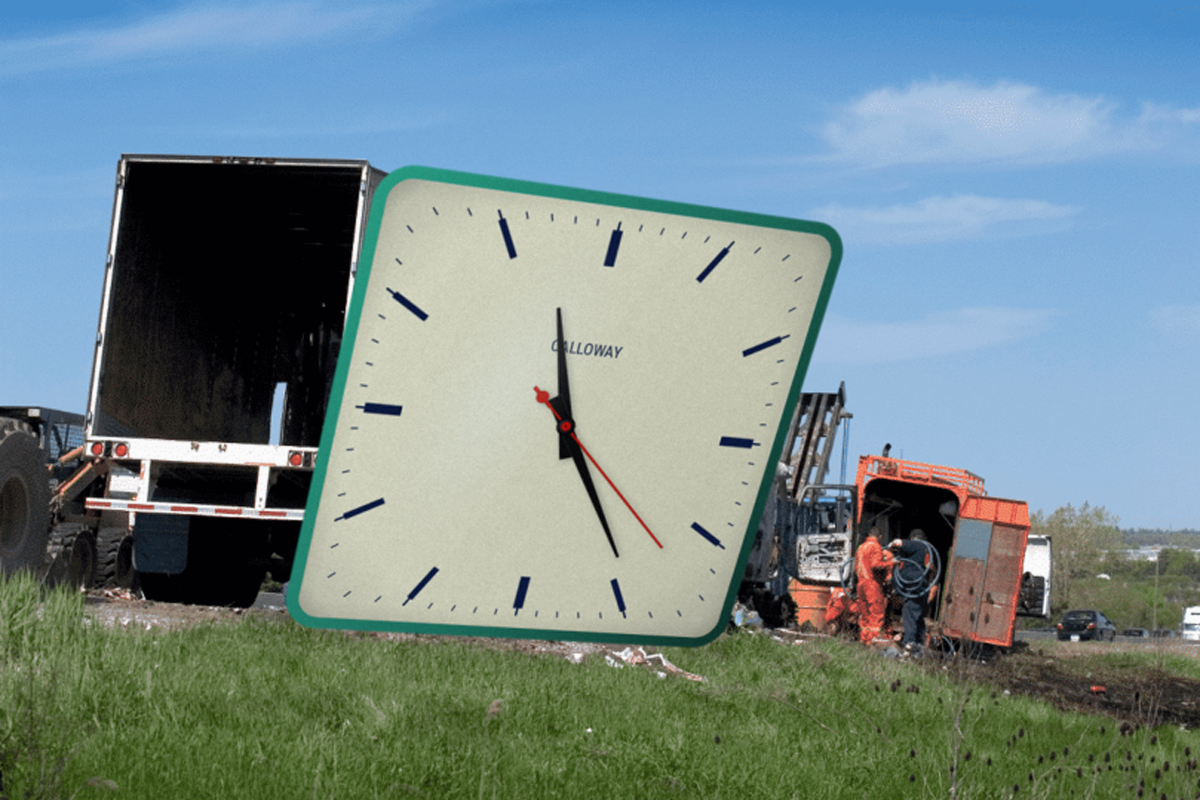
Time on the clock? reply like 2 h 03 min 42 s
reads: 11 h 24 min 22 s
